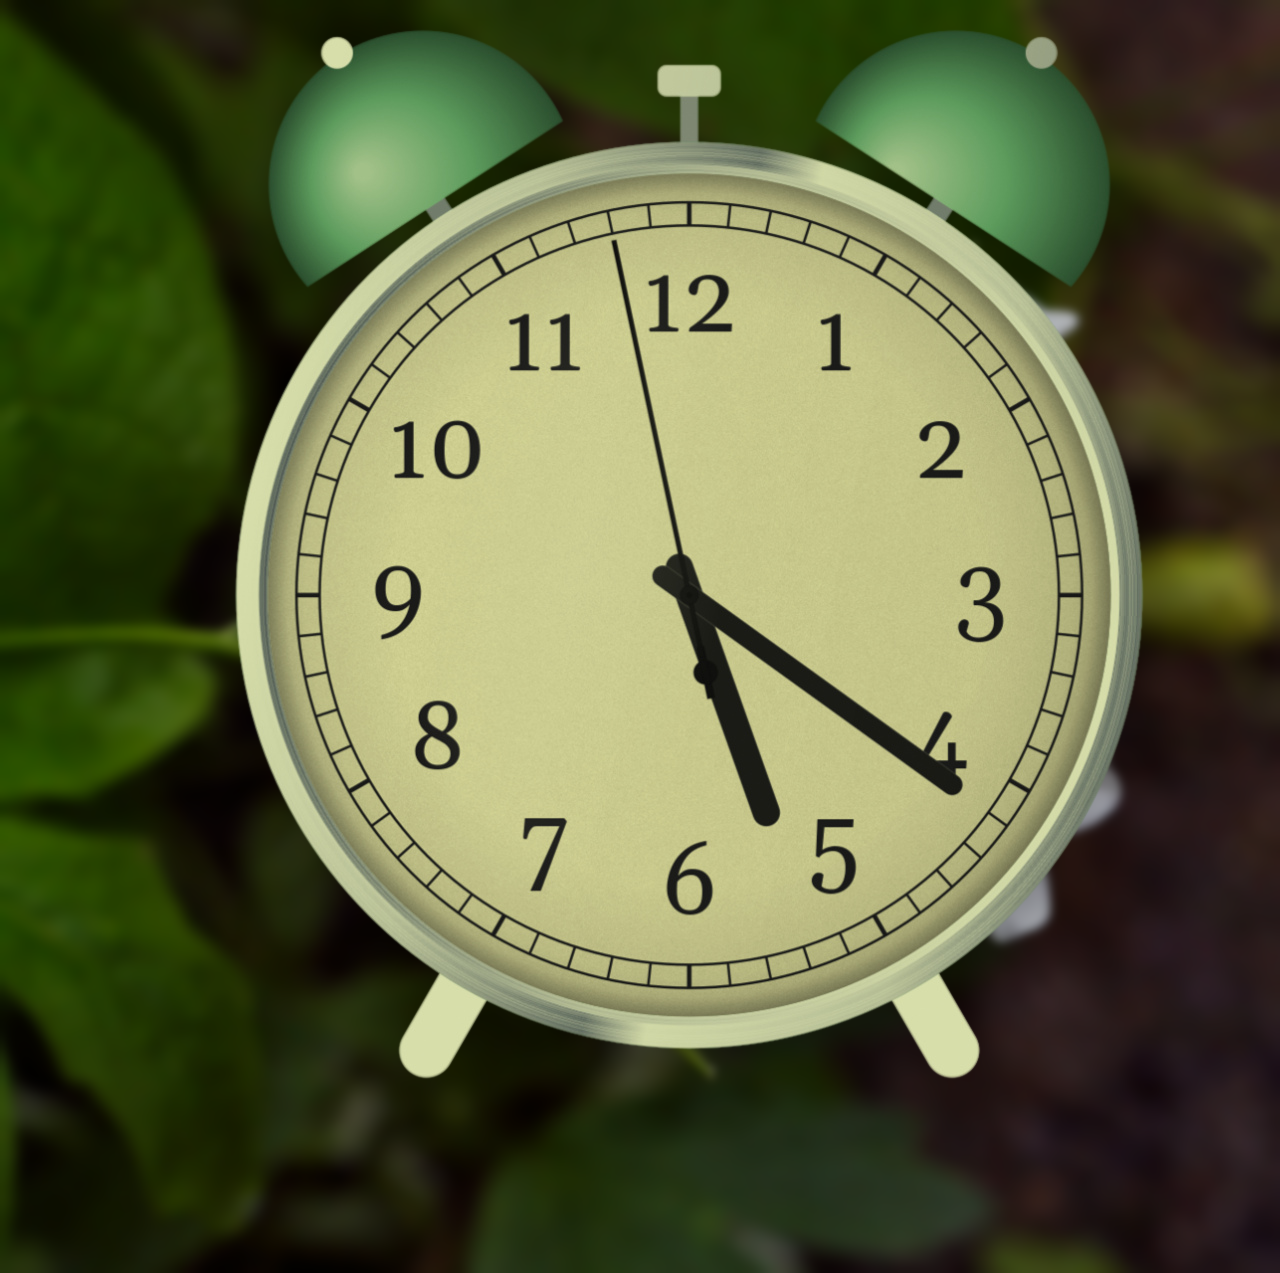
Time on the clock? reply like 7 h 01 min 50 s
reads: 5 h 20 min 58 s
